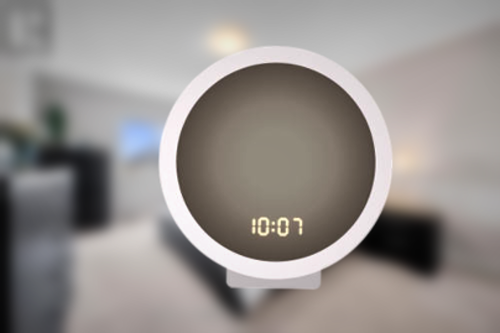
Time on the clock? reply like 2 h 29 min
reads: 10 h 07 min
